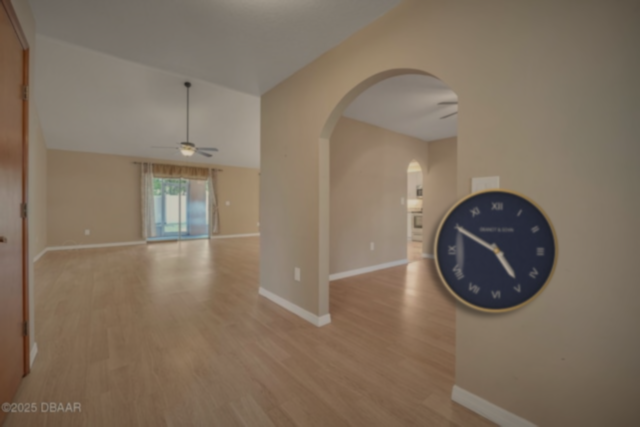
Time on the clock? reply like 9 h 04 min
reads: 4 h 50 min
